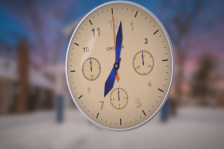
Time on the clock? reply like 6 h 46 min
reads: 7 h 02 min
